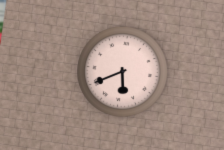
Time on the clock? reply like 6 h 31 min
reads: 5 h 40 min
